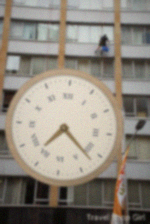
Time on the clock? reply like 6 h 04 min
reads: 7 h 22 min
